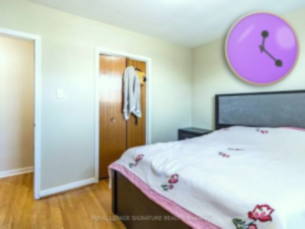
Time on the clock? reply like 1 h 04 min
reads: 12 h 22 min
